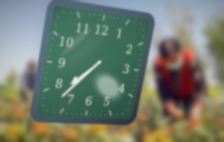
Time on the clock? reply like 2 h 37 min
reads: 7 h 37 min
